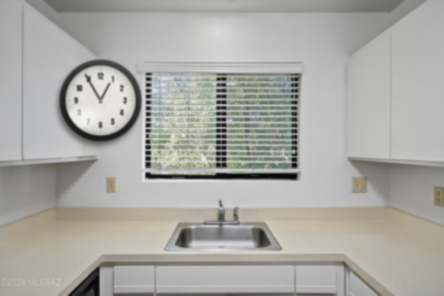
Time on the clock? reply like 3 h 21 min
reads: 12 h 55 min
